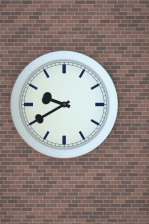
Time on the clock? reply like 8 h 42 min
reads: 9 h 40 min
